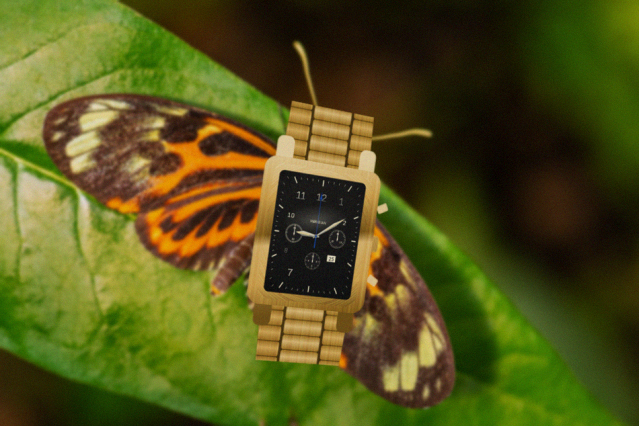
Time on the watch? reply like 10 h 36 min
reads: 9 h 09 min
